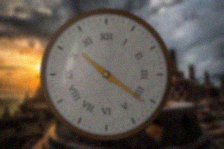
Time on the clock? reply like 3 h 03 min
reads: 10 h 21 min
